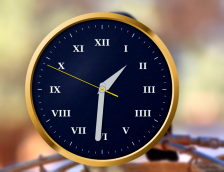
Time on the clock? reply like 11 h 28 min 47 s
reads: 1 h 30 min 49 s
